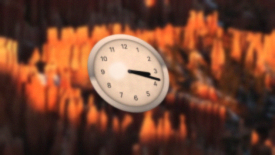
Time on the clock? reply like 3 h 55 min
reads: 3 h 18 min
